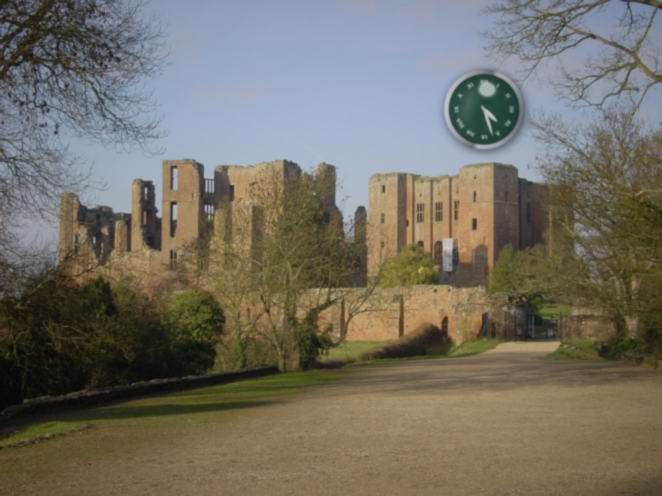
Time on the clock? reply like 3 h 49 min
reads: 4 h 27 min
